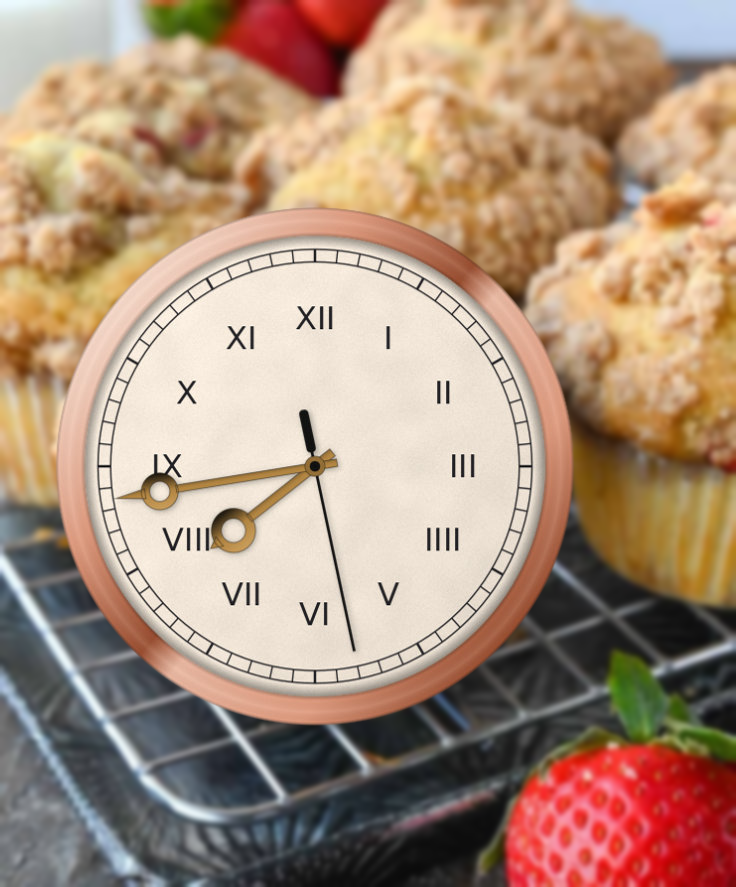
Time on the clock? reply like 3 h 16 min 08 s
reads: 7 h 43 min 28 s
